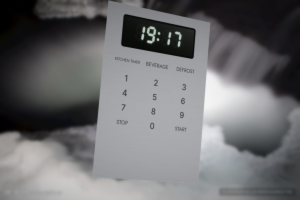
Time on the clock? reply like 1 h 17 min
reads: 19 h 17 min
